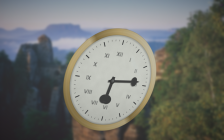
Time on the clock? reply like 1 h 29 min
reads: 6 h 14 min
